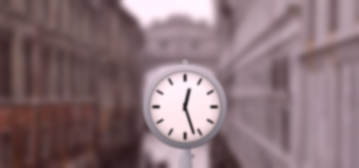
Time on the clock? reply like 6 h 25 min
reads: 12 h 27 min
